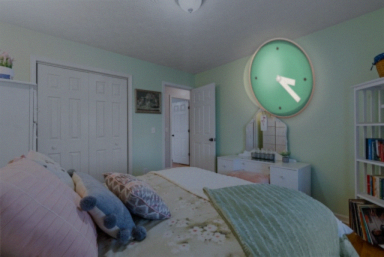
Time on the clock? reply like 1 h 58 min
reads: 3 h 22 min
